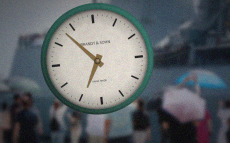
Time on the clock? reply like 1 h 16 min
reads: 6 h 53 min
